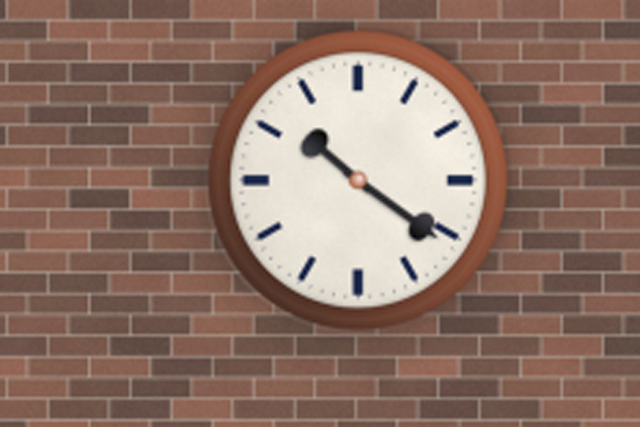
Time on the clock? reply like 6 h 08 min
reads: 10 h 21 min
